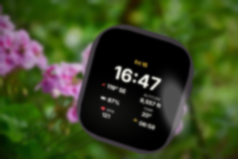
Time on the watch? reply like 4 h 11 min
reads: 16 h 47 min
